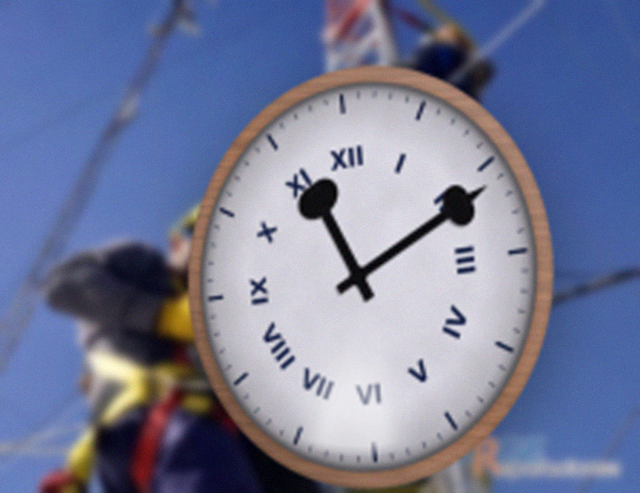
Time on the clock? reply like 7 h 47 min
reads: 11 h 11 min
